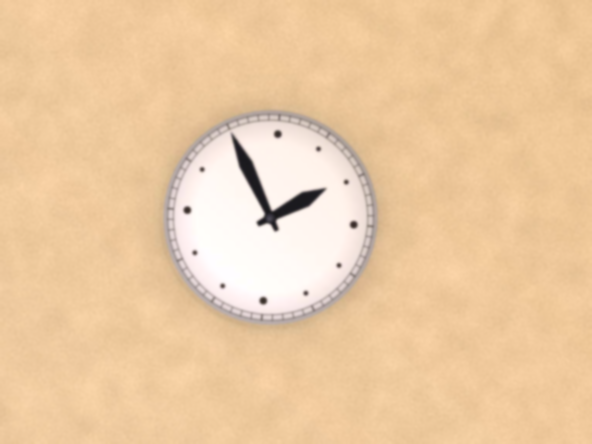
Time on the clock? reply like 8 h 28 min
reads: 1 h 55 min
